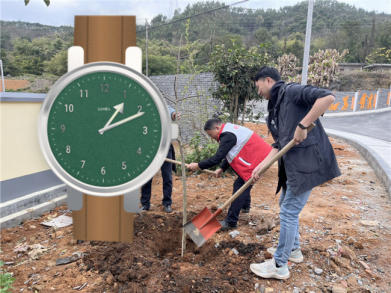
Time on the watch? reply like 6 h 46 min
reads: 1 h 11 min
